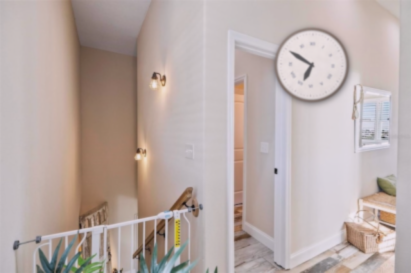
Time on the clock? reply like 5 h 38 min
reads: 6 h 50 min
